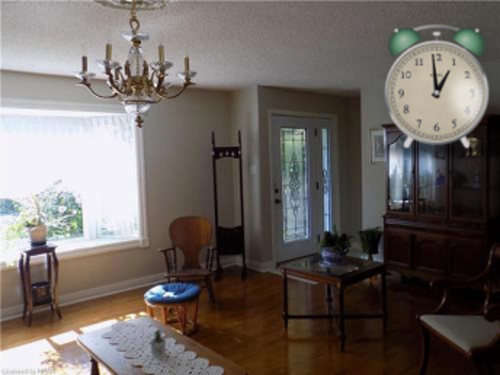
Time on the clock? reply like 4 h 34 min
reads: 12 h 59 min
